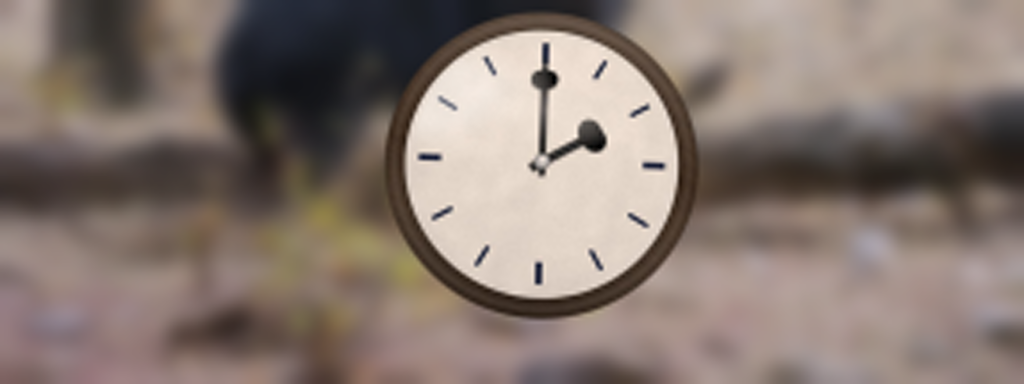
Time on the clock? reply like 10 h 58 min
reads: 2 h 00 min
